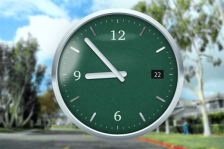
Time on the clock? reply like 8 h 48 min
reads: 8 h 53 min
